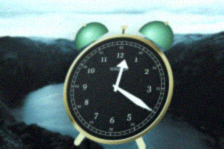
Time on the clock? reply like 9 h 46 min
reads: 12 h 20 min
